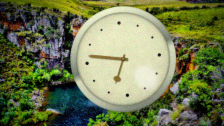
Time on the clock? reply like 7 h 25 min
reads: 6 h 47 min
